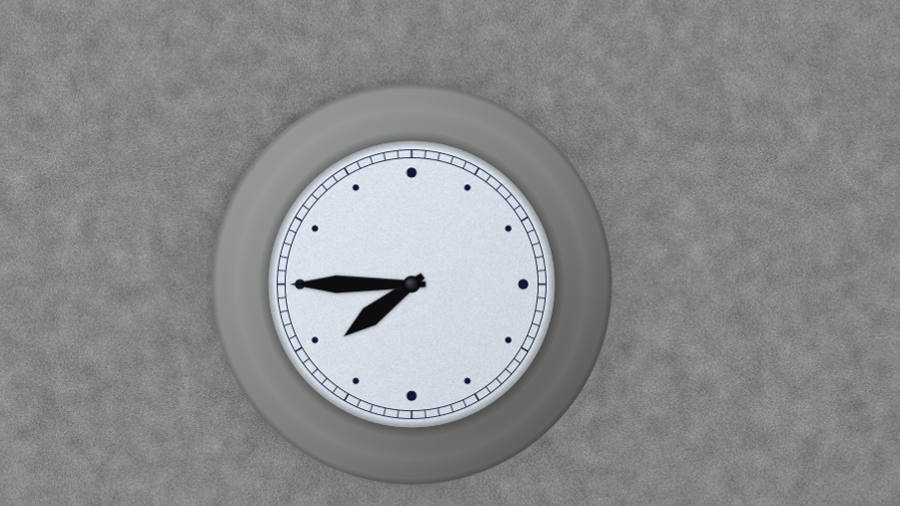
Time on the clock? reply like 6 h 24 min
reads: 7 h 45 min
